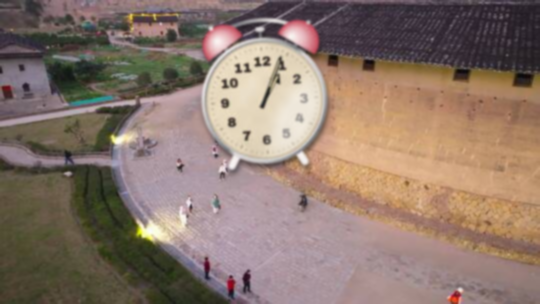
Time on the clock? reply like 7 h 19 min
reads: 1 h 04 min
